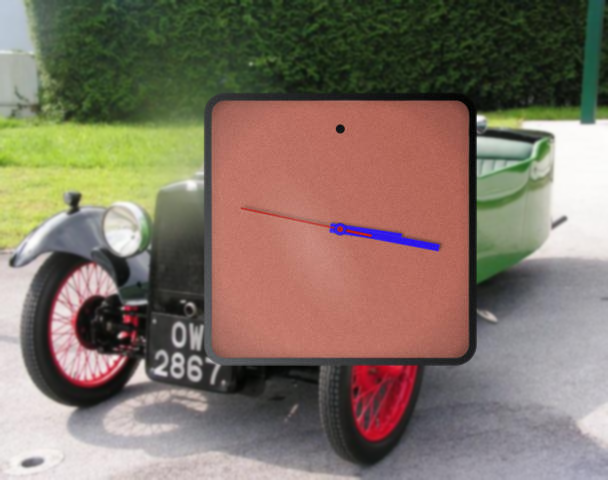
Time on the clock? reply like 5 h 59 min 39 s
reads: 3 h 16 min 47 s
